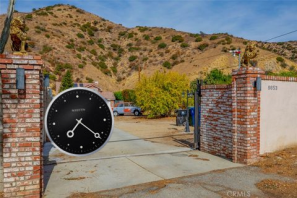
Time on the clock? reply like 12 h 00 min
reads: 7 h 22 min
